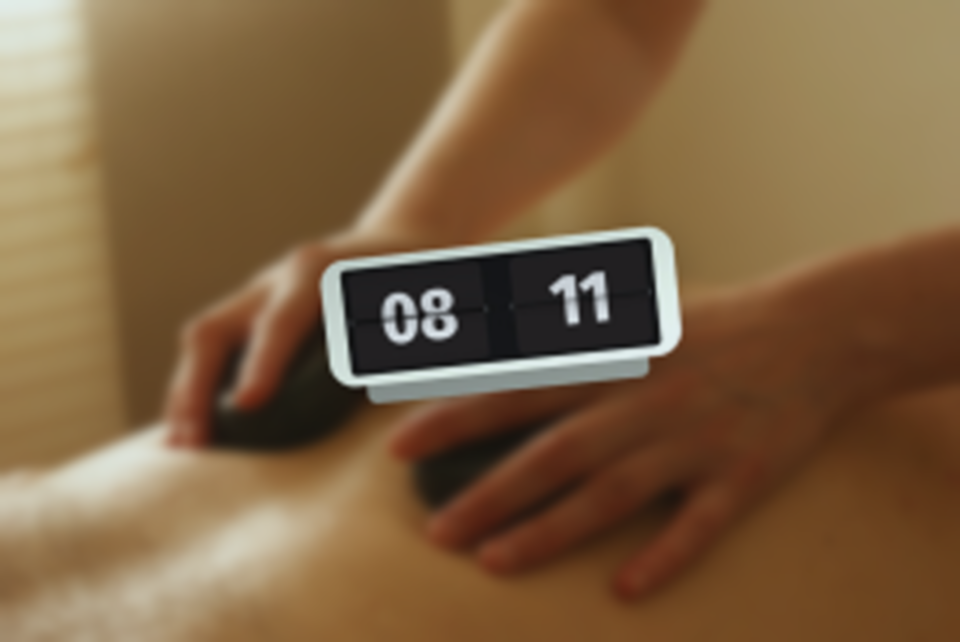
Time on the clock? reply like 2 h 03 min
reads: 8 h 11 min
